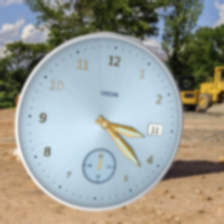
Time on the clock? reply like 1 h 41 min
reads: 3 h 22 min
